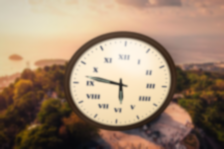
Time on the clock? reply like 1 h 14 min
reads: 5 h 47 min
